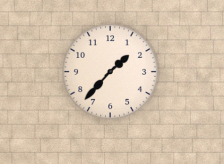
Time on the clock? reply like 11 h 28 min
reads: 1 h 37 min
